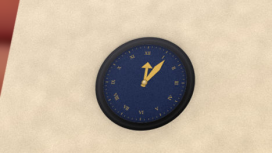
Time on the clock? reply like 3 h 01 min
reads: 12 h 06 min
